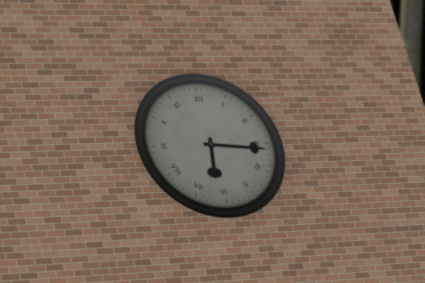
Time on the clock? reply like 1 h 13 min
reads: 6 h 16 min
